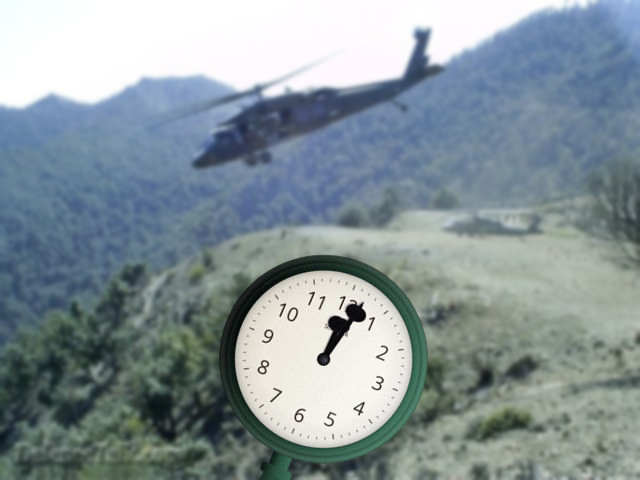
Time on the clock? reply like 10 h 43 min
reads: 12 h 02 min
